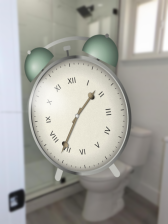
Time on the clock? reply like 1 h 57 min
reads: 1 h 36 min
